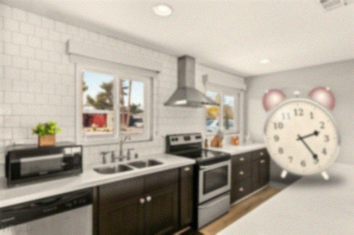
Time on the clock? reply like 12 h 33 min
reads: 2 h 24 min
